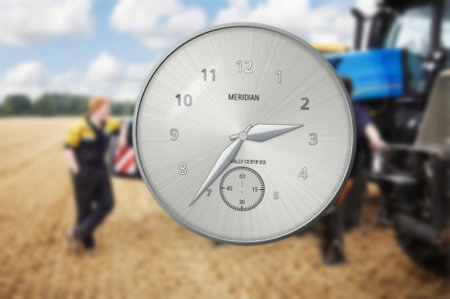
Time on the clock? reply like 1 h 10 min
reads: 2 h 36 min
